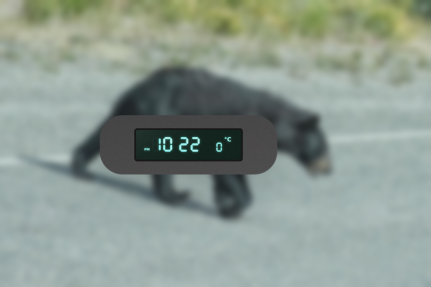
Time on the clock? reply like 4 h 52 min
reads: 10 h 22 min
